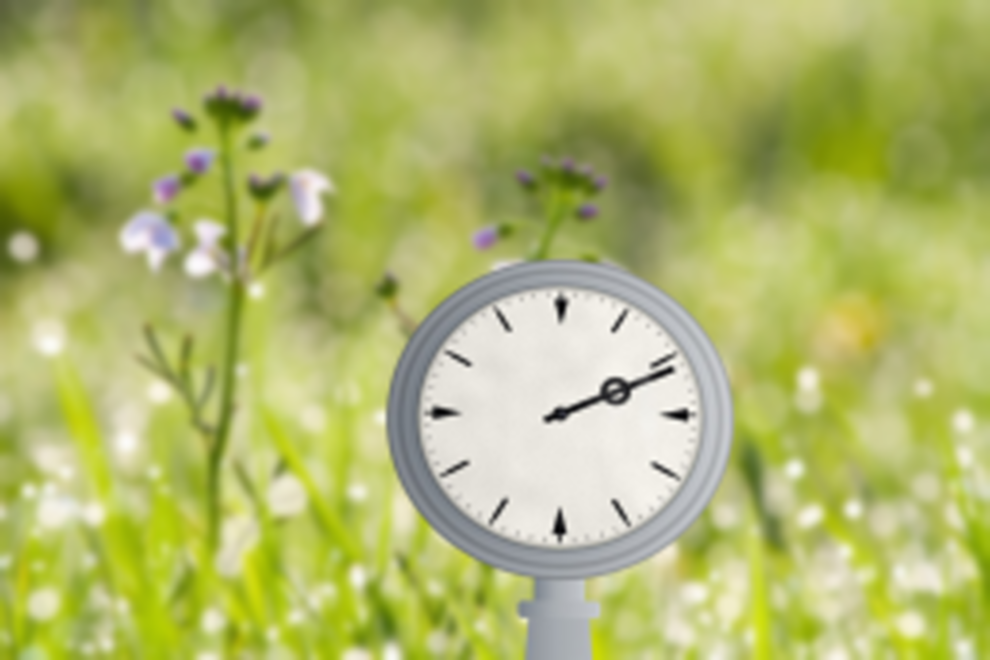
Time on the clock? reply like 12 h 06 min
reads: 2 h 11 min
